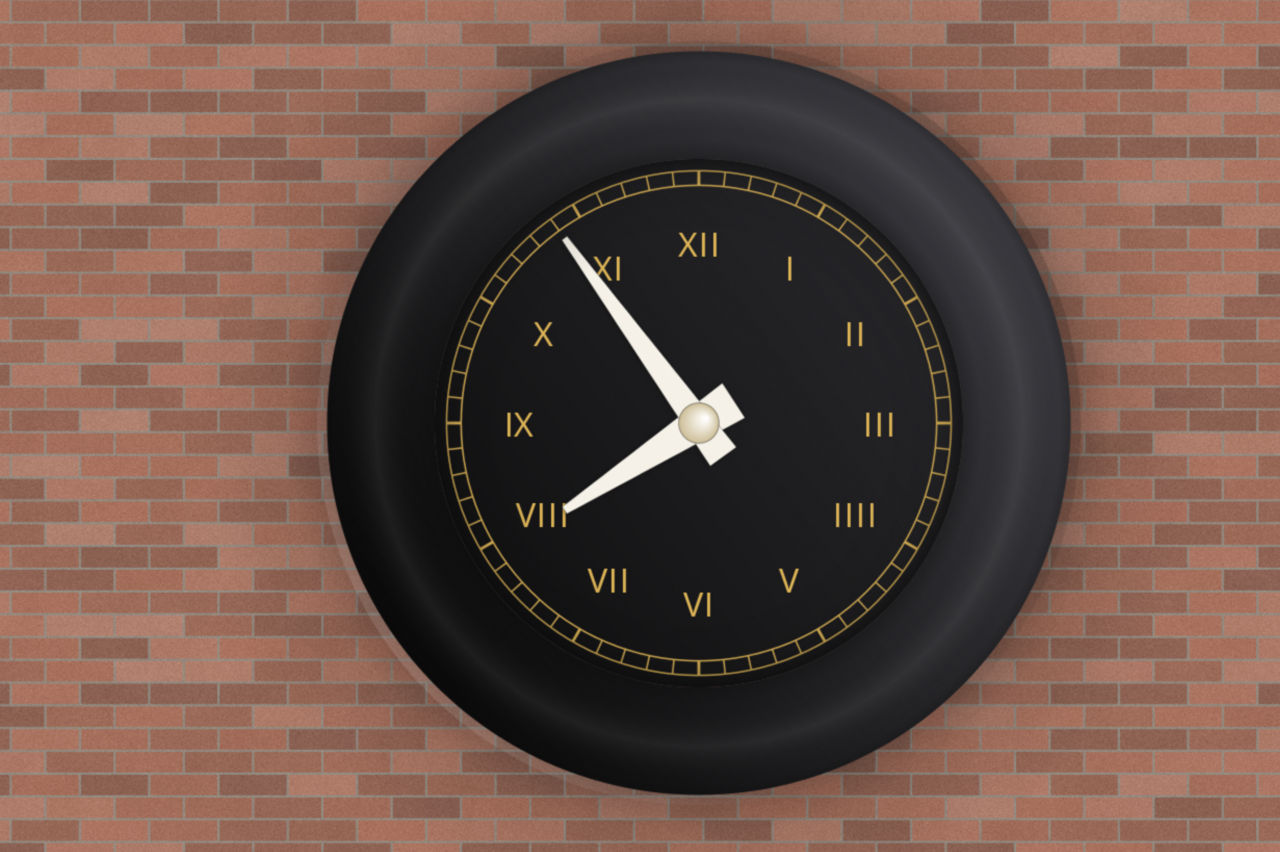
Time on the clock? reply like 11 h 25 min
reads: 7 h 54 min
